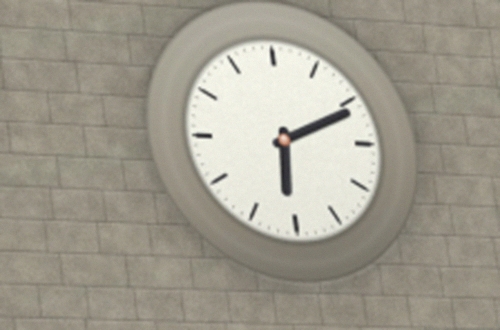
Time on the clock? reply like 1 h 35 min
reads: 6 h 11 min
